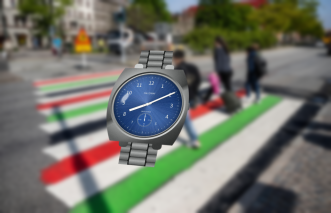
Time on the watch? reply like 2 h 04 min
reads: 8 h 10 min
